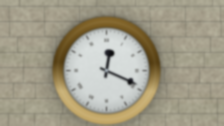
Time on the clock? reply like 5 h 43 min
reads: 12 h 19 min
